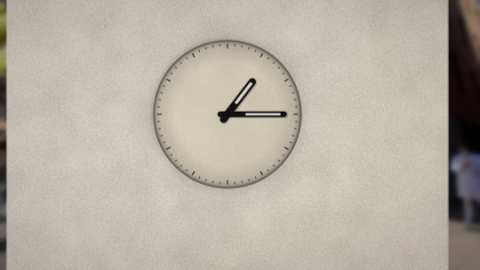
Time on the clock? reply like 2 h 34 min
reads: 1 h 15 min
